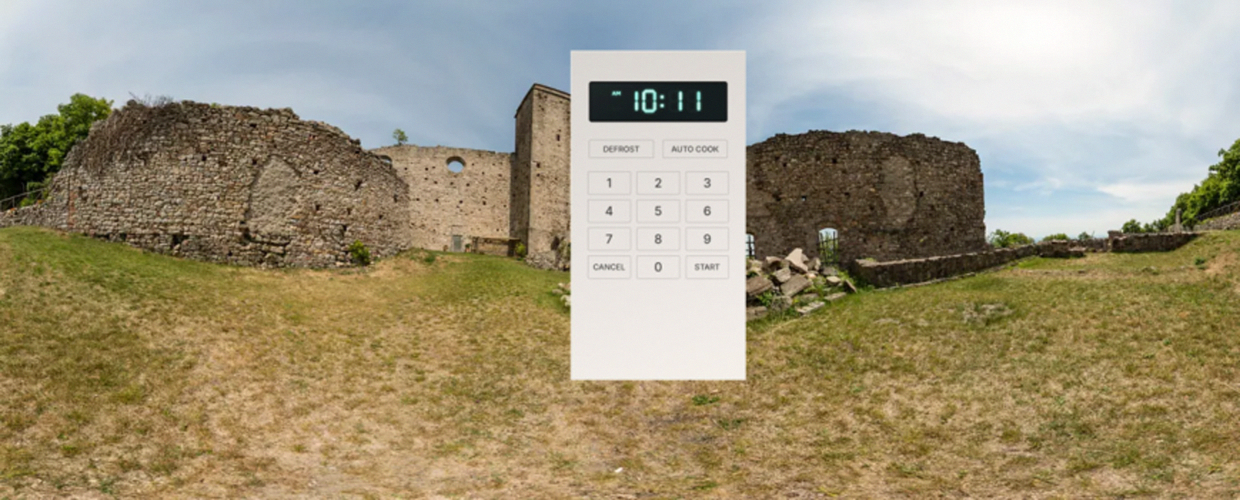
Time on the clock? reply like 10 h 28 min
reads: 10 h 11 min
